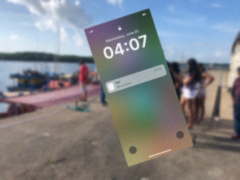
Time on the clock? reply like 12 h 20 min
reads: 4 h 07 min
